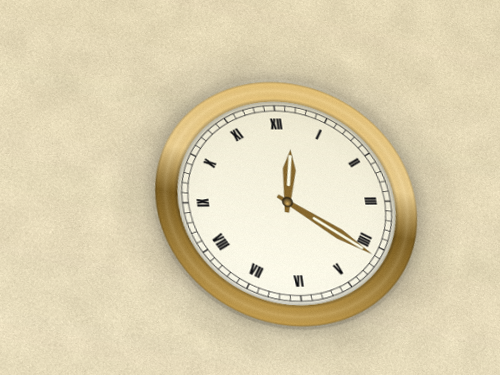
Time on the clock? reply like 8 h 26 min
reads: 12 h 21 min
